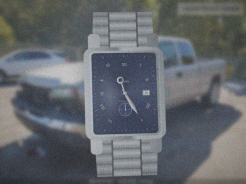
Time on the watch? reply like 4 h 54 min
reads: 11 h 25 min
